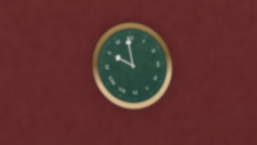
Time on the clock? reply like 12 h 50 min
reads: 9 h 59 min
